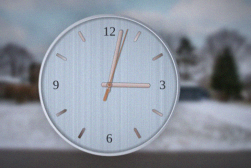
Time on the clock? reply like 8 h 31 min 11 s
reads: 3 h 02 min 03 s
